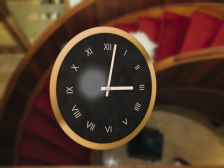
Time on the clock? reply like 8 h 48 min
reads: 3 h 02 min
